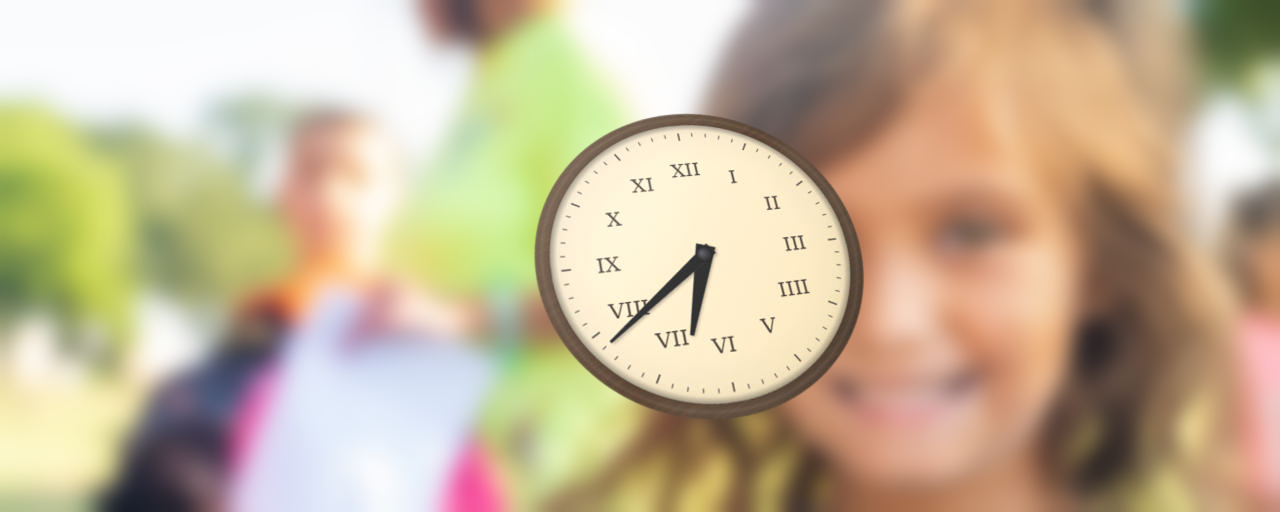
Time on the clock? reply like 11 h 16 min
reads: 6 h 39 min
